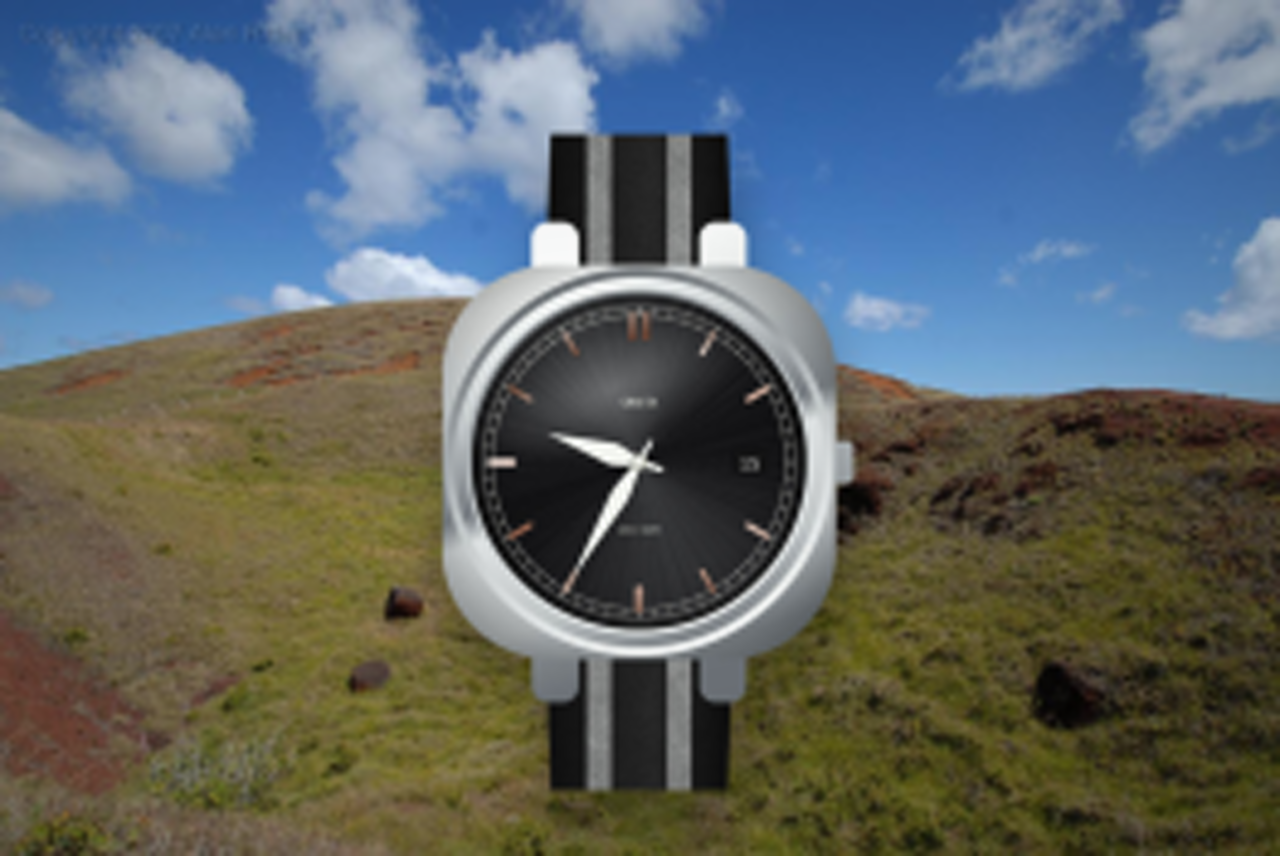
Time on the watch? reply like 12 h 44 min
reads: 9 h 35 min
